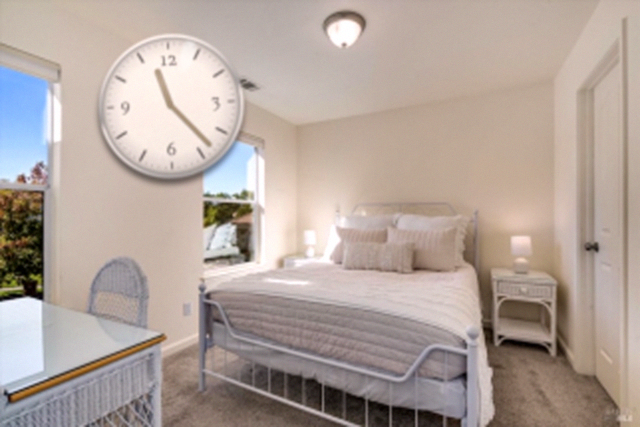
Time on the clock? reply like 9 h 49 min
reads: 11 h 23 min
